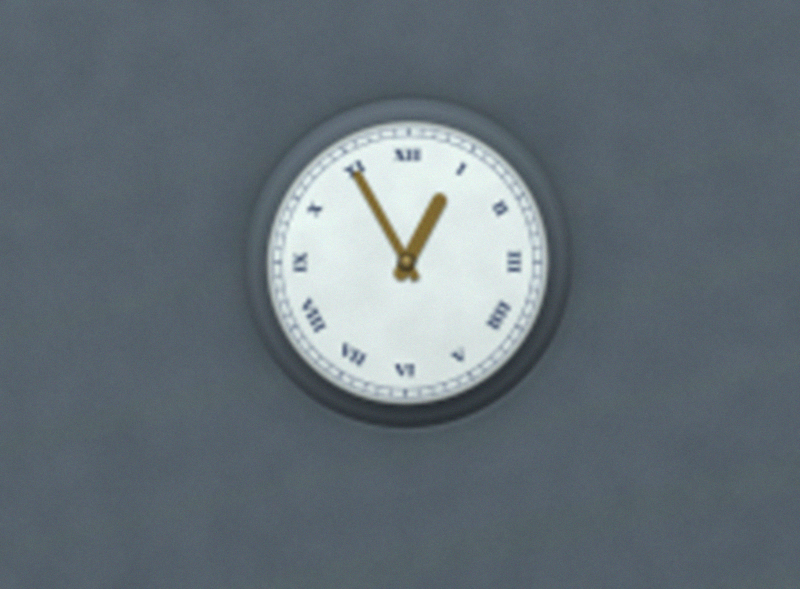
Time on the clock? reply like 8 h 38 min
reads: 12 h 55 min
